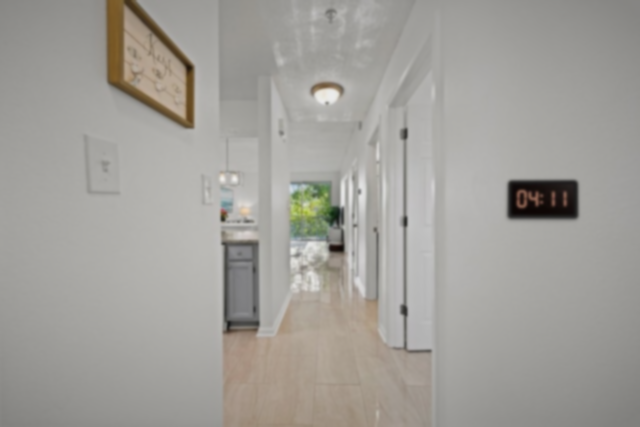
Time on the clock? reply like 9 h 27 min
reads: 4 h 11 min
